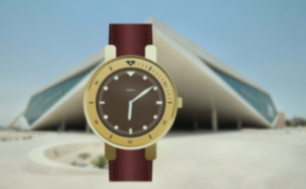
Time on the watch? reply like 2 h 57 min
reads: 6 h 09 min
